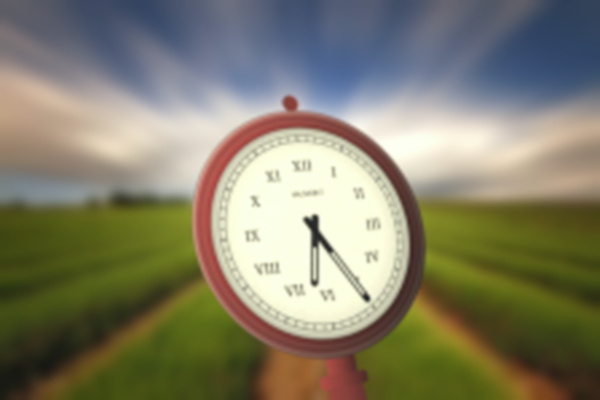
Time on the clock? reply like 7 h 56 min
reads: 6 h 25 min
